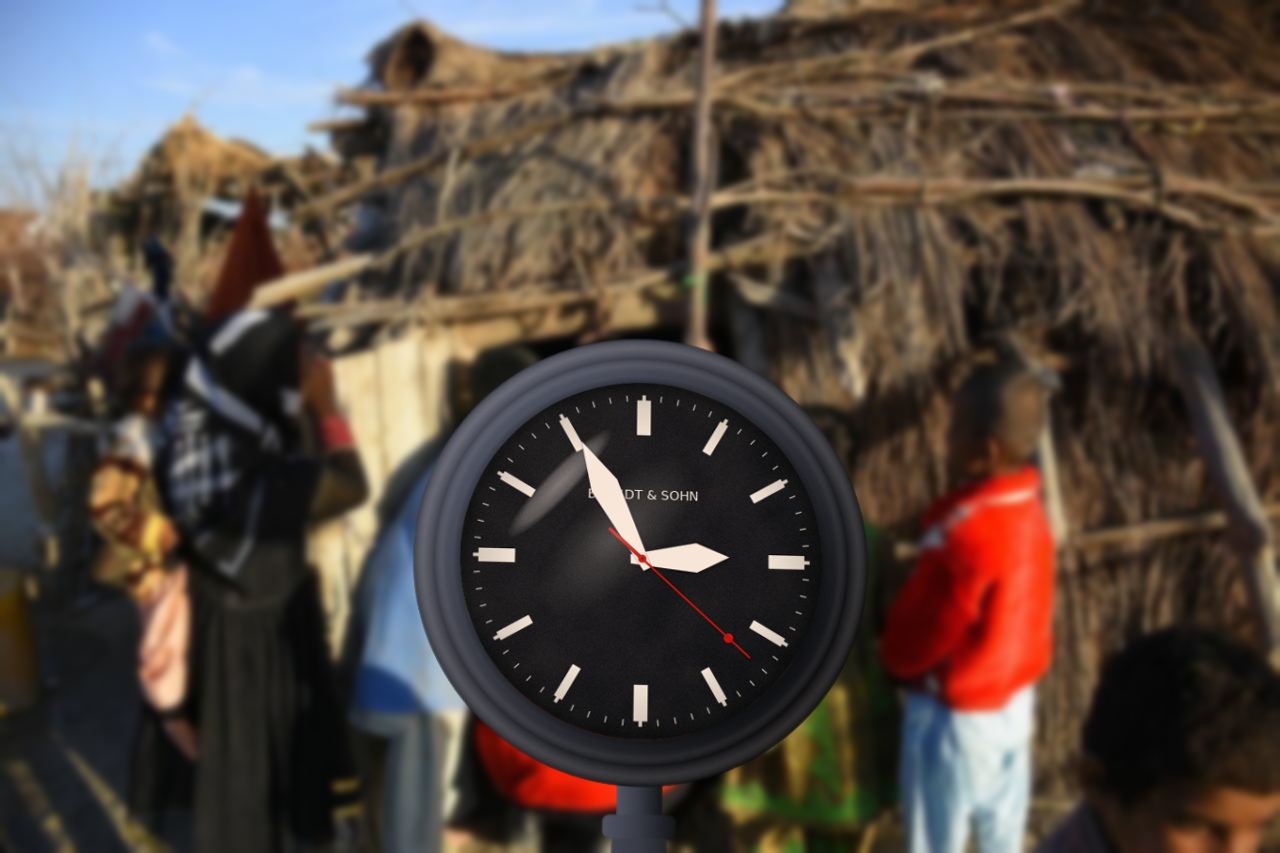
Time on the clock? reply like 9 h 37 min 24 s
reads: 2 h 55 min 22 s
